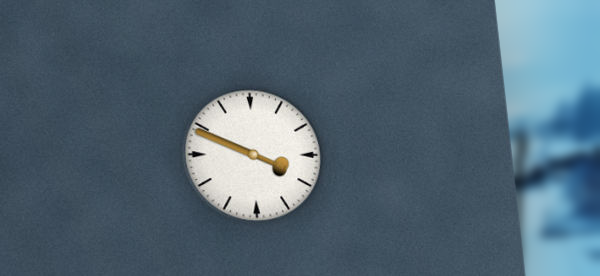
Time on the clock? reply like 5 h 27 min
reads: 3 h 49 min
